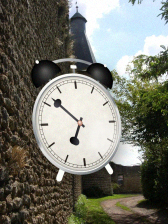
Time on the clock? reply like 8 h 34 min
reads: 6 h 52 min
